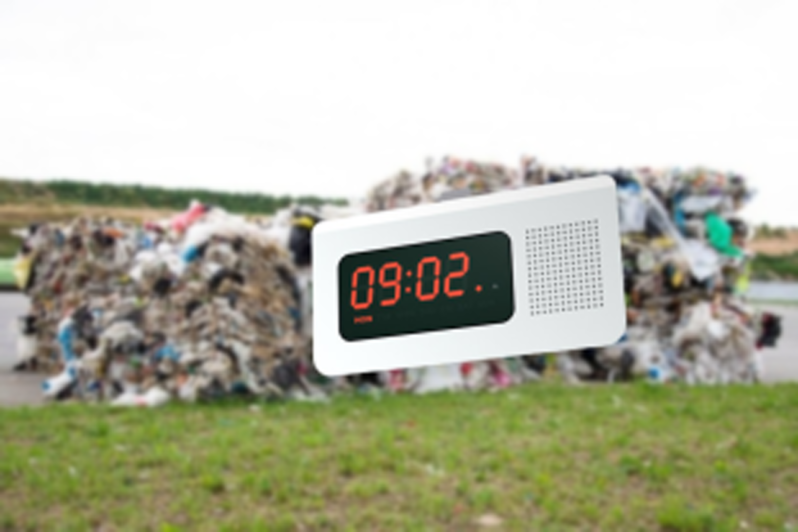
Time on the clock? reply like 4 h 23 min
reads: 9 h 02 min
